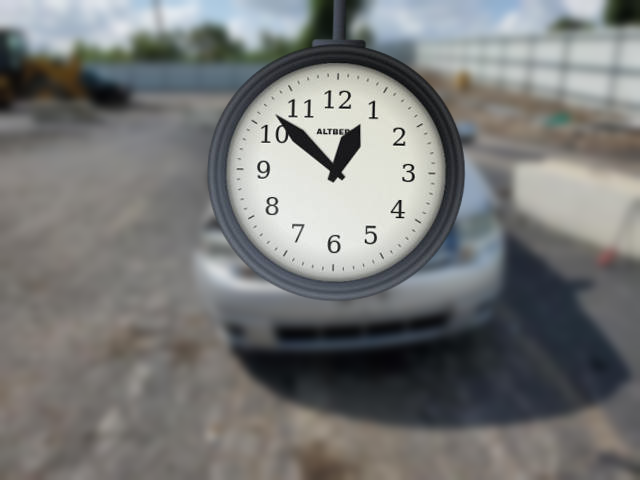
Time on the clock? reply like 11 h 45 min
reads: 12 h 52 min
